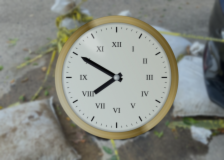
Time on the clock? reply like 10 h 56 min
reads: 7 h 50 min
